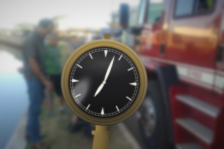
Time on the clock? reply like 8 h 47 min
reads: 7 h 03 min
